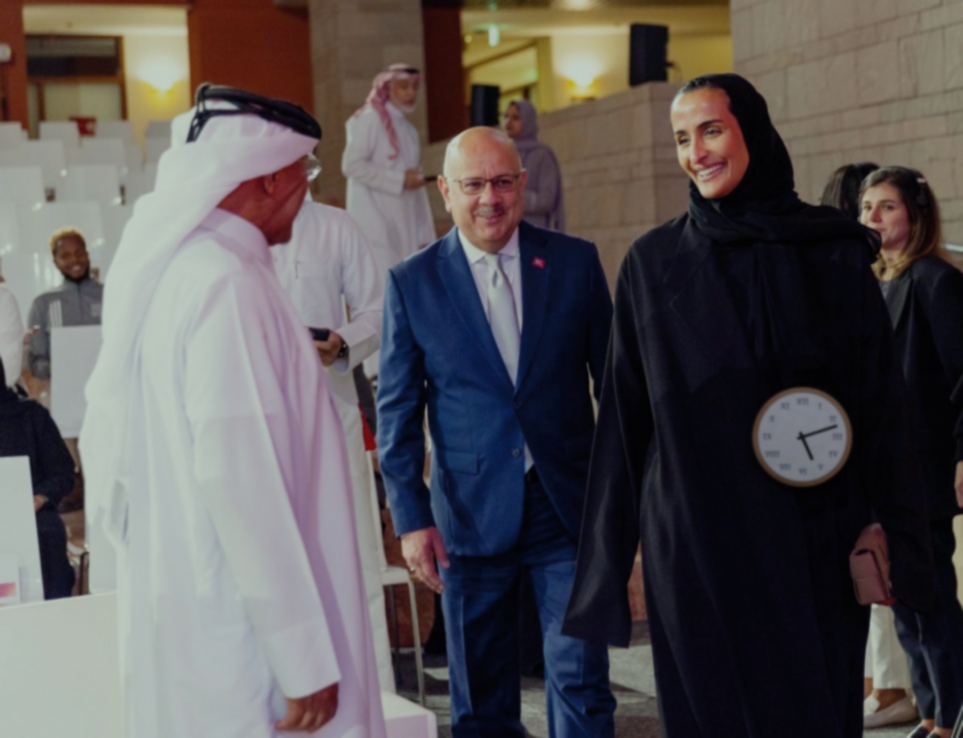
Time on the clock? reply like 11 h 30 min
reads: 5 h 12 min
